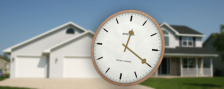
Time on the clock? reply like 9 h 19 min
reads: 12 h 20 min
